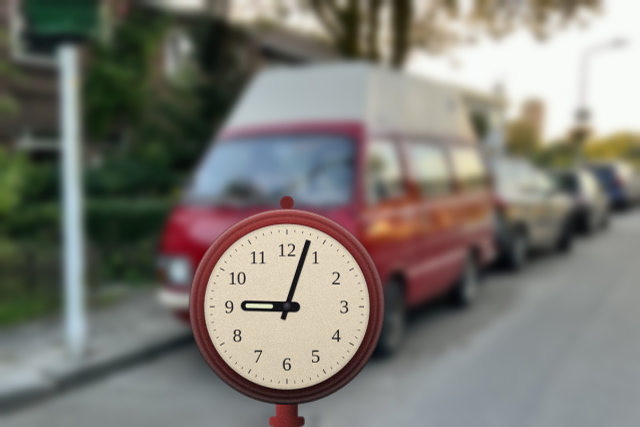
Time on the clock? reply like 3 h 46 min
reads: 9 h 03 min
